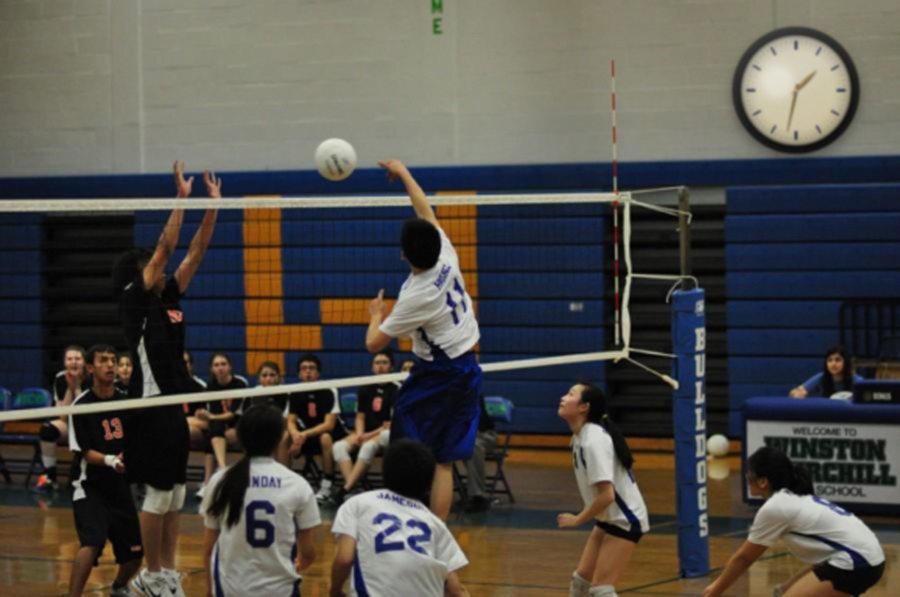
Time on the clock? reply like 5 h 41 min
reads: 1 h 32 min
